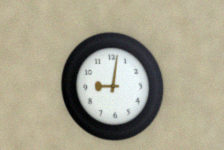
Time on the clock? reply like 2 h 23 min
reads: 9 h 02 min
